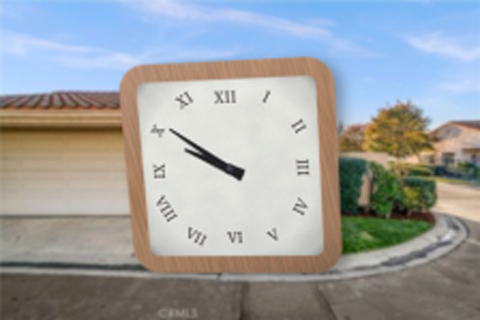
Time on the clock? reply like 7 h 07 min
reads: 9 h 51 min
